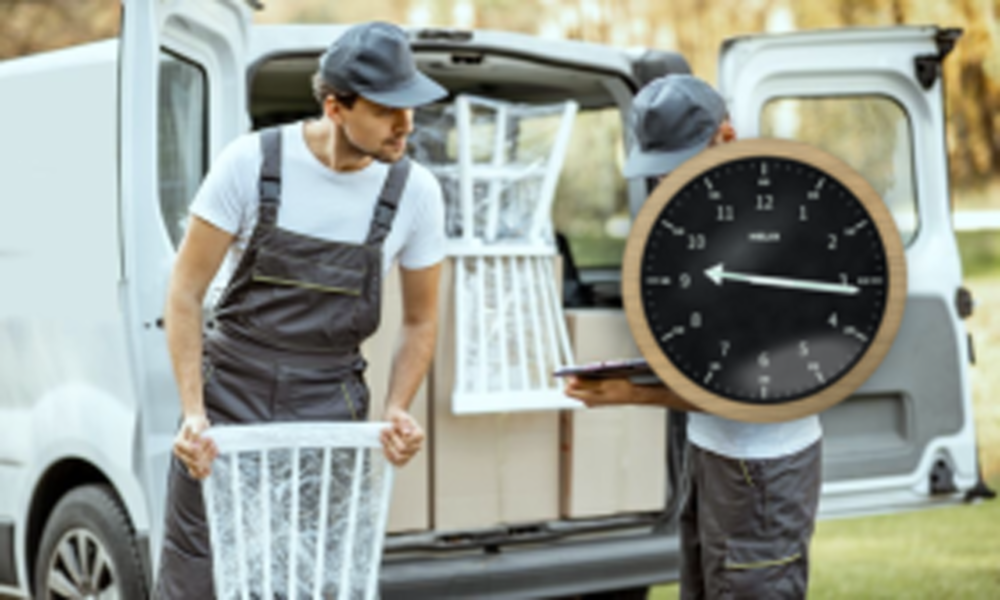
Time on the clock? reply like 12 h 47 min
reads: 9 h 16 min
